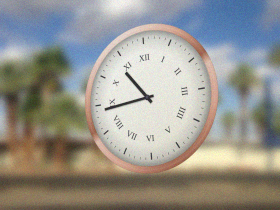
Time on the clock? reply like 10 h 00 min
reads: 10 h 44 min
